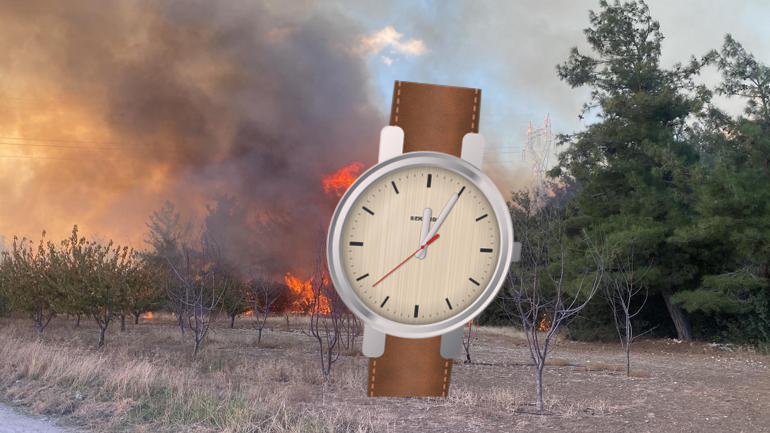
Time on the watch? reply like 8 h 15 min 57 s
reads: 12 h 04 min 38 s
